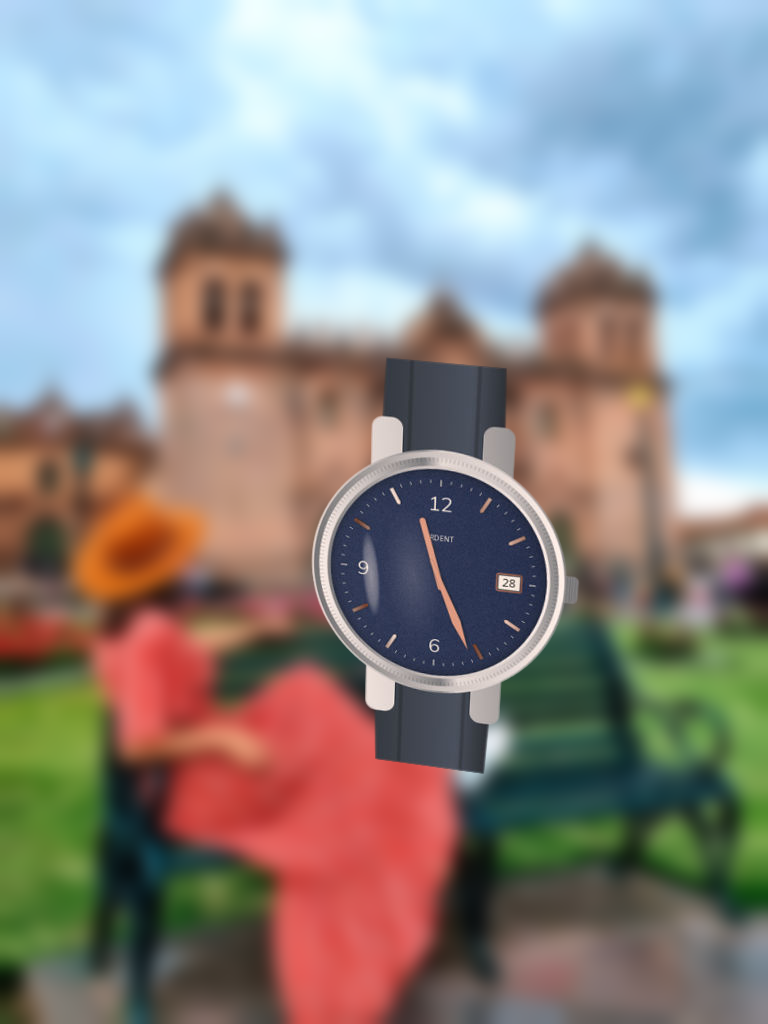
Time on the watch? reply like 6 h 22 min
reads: 11 h 26 min
